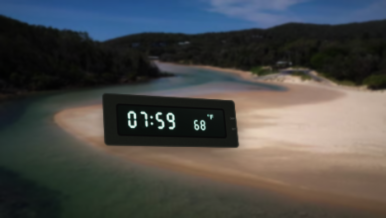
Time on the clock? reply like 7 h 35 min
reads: 7 h 59 min
